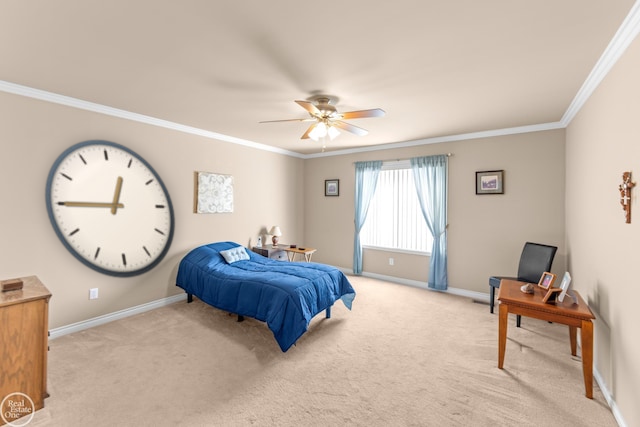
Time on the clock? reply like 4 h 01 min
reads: 12 h 45 min
